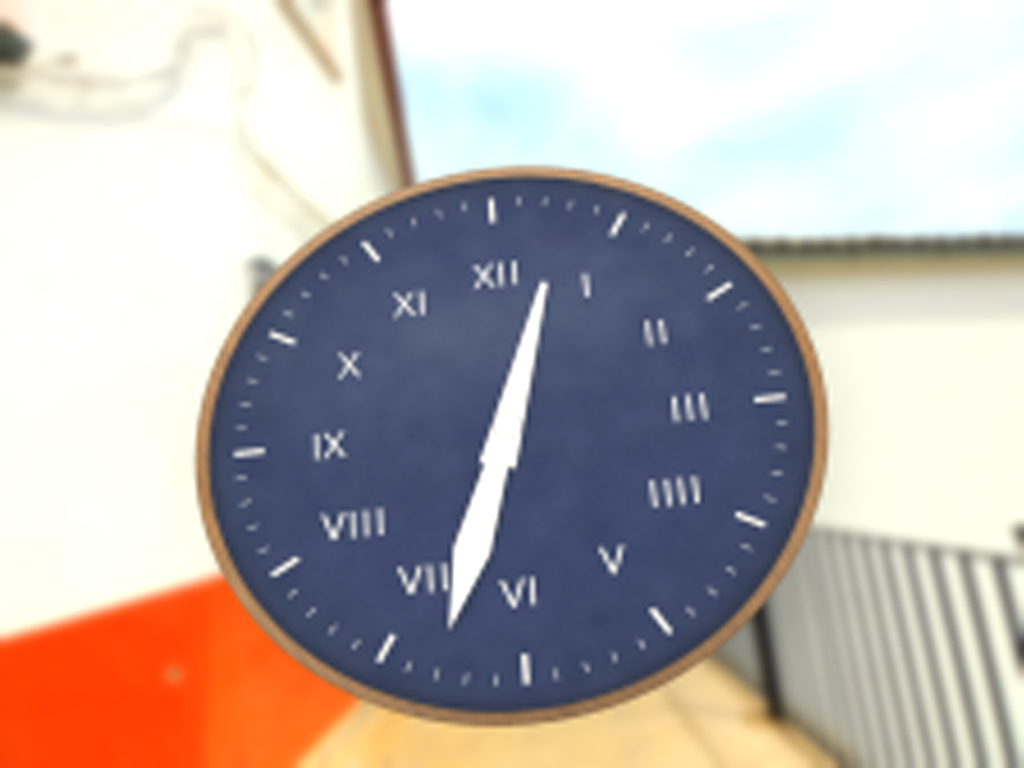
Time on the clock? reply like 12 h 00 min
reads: 12 h 33 min
